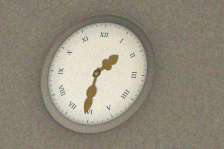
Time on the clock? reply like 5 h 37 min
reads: 1 h 31 min
